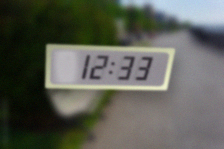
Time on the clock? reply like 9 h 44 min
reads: 12 h 33 min
